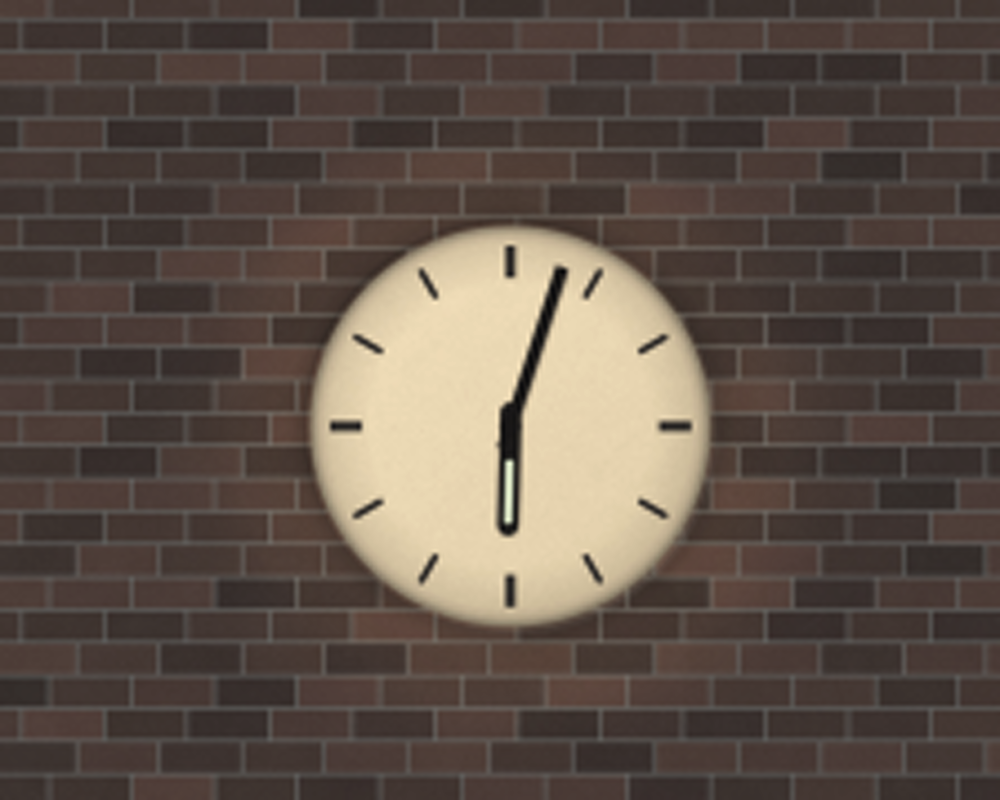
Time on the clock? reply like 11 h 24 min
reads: 6 h 03 min
